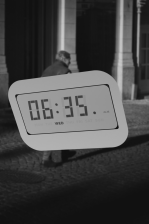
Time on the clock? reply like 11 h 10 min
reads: 6 h 35 min
